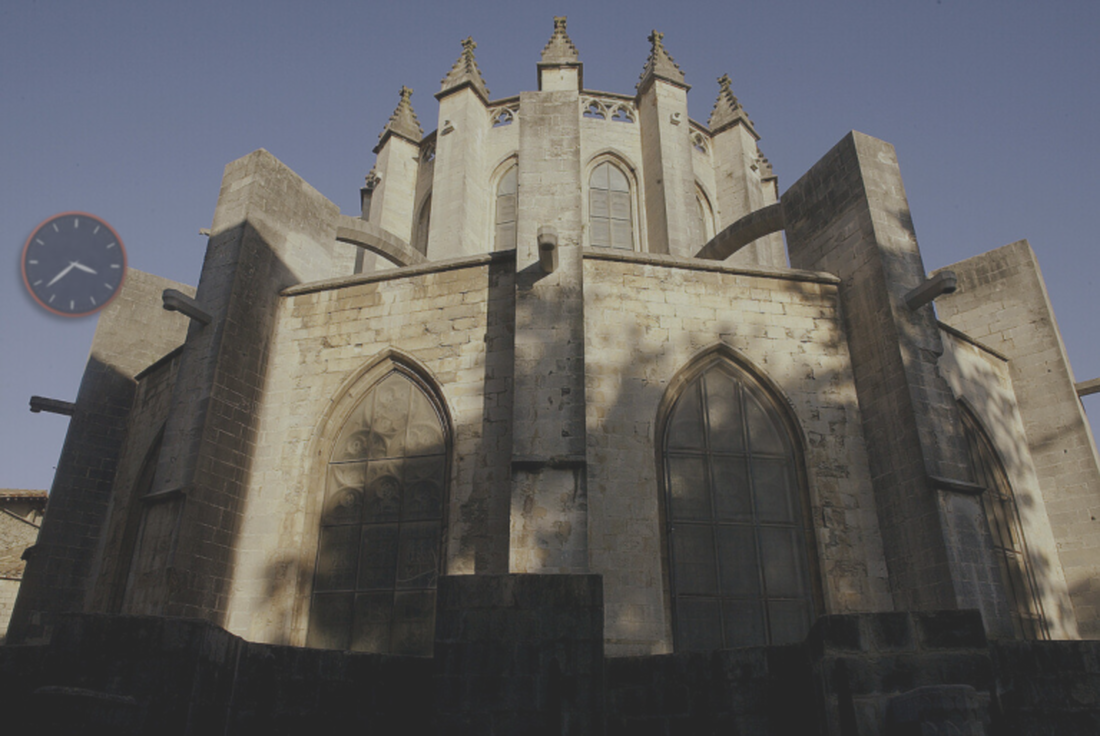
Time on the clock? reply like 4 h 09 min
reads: 3 h 38 min
